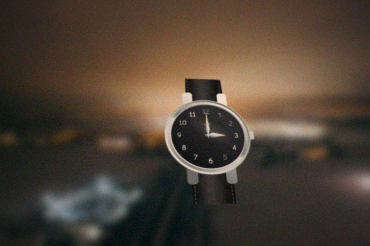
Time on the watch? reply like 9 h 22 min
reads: 3 h 00 min
